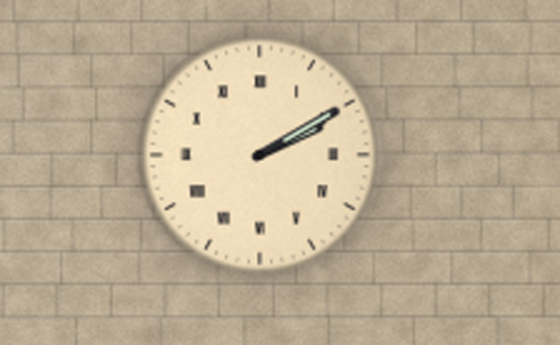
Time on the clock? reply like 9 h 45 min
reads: 2 h 10 min
